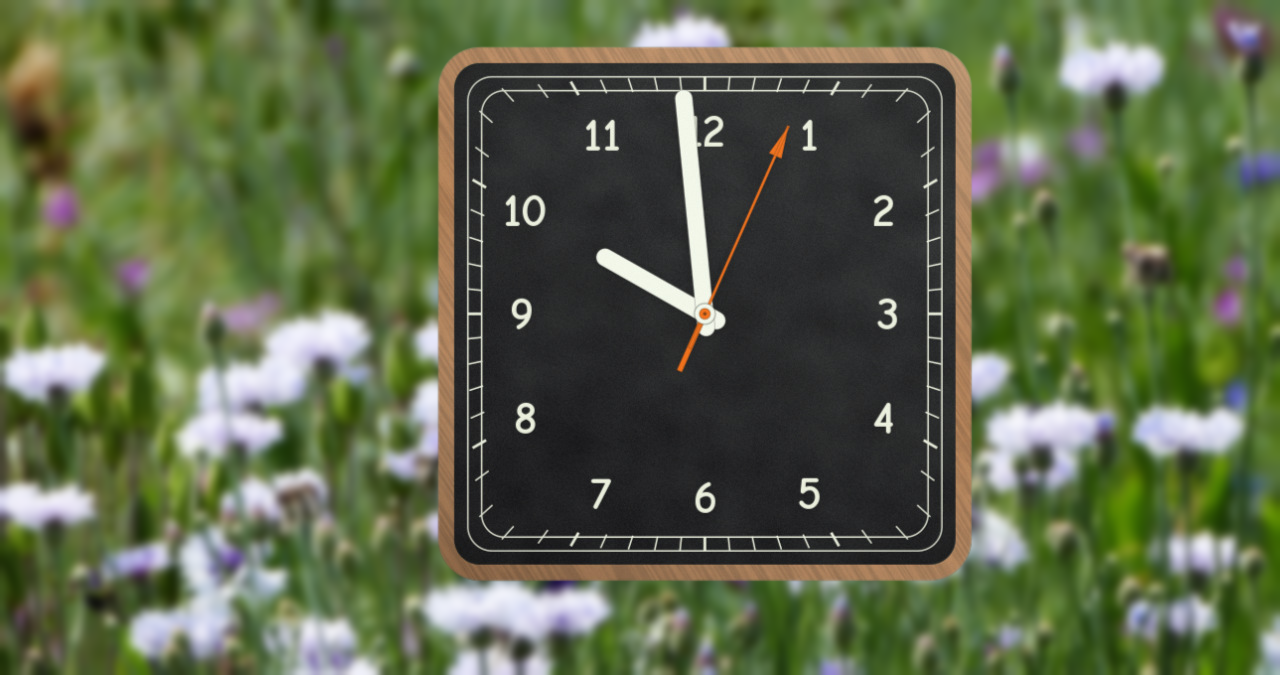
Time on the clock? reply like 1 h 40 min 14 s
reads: 9 h 59 min 04 s
